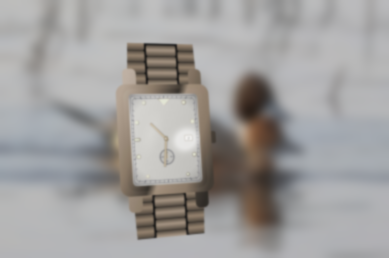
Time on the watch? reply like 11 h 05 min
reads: 10 h 31 min
